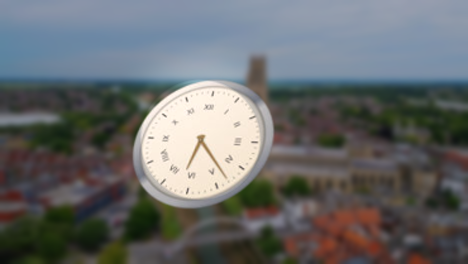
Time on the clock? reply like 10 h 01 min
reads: 6 h 23 min
